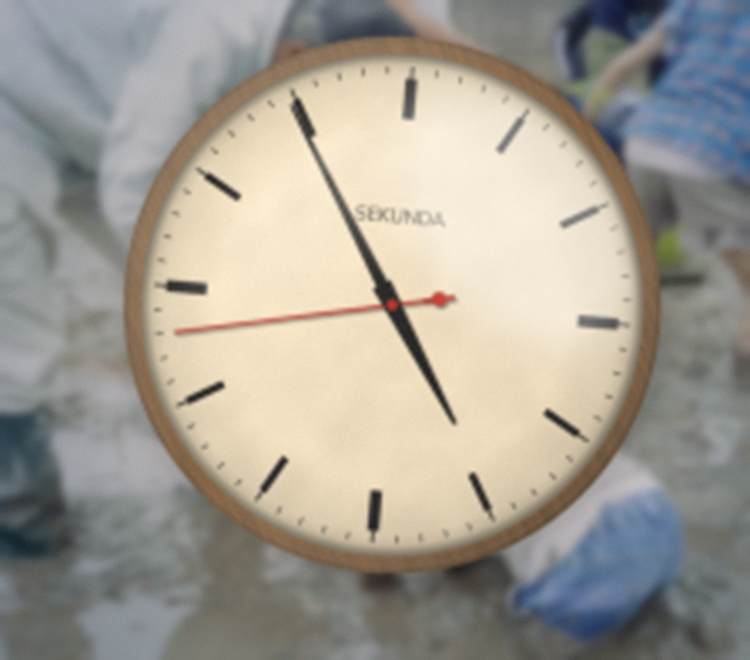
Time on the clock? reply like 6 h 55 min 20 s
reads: 4 h 54 min 43 s
